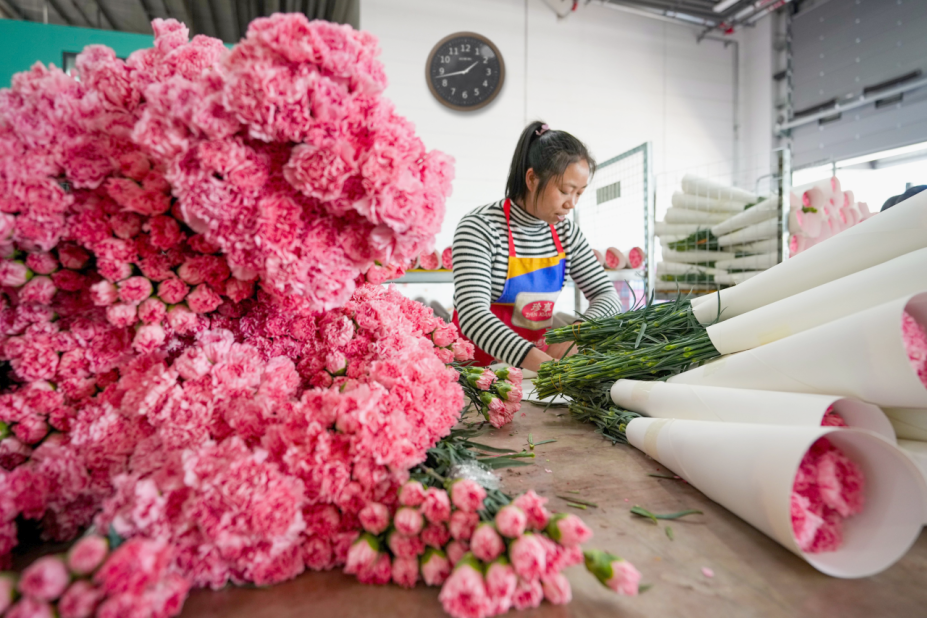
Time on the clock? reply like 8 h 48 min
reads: 1 h 43 min
